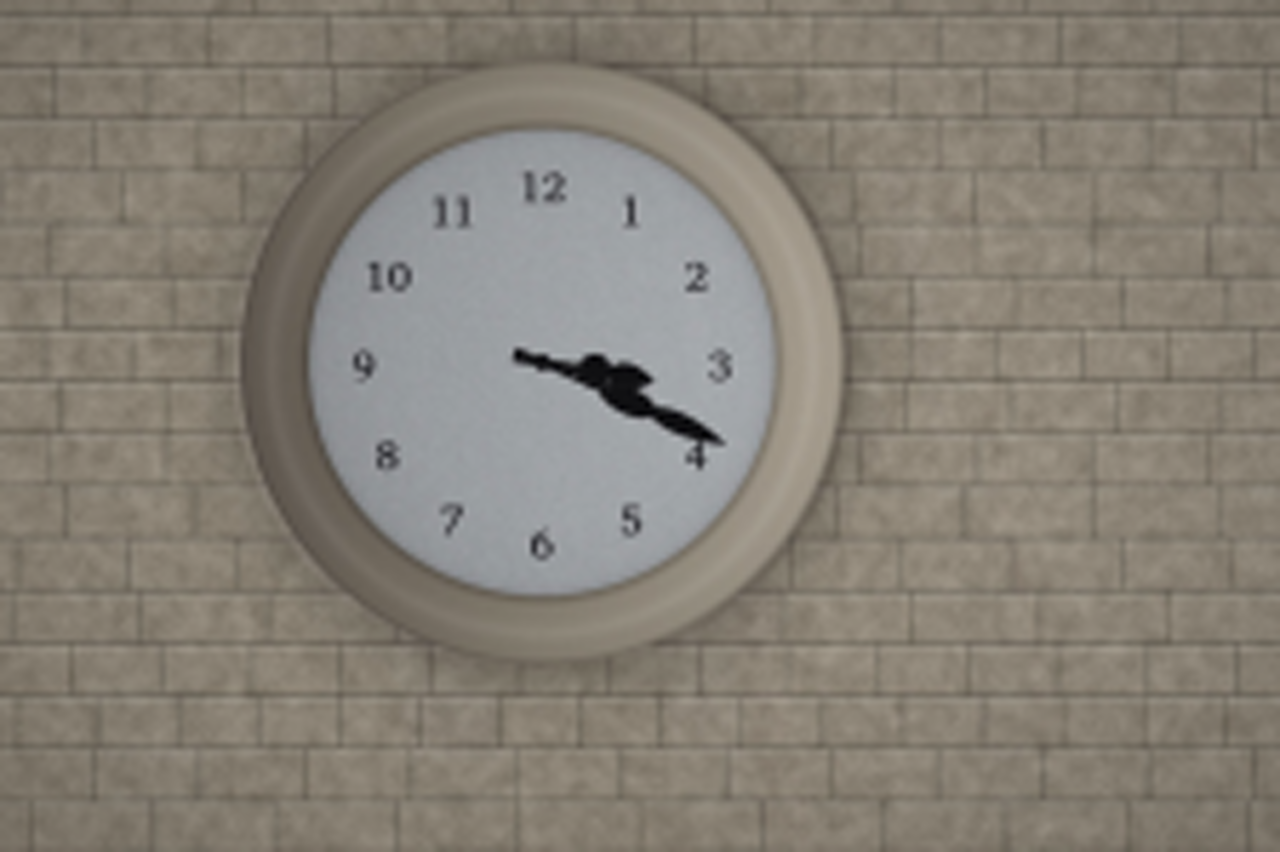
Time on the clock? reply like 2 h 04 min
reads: 3 h 19 min
